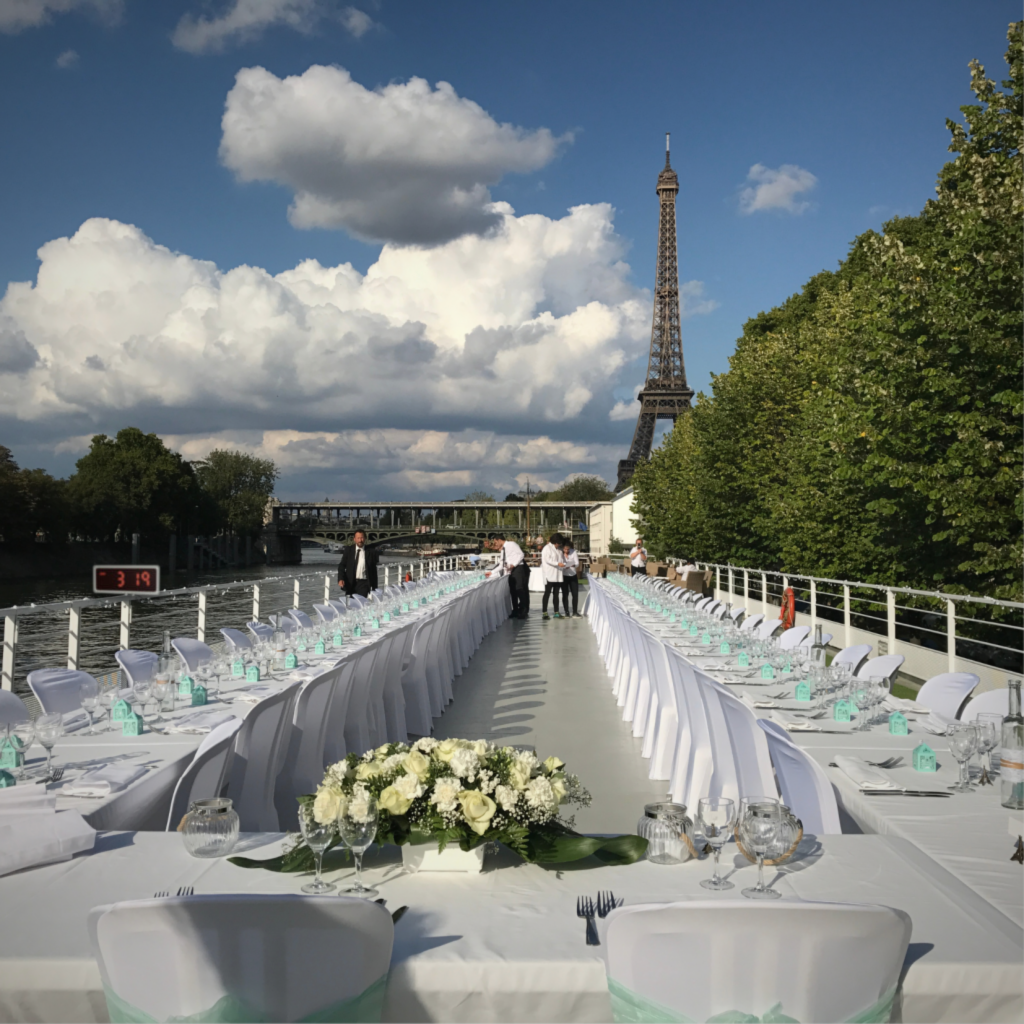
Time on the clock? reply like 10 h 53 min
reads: 3 h 19 min
